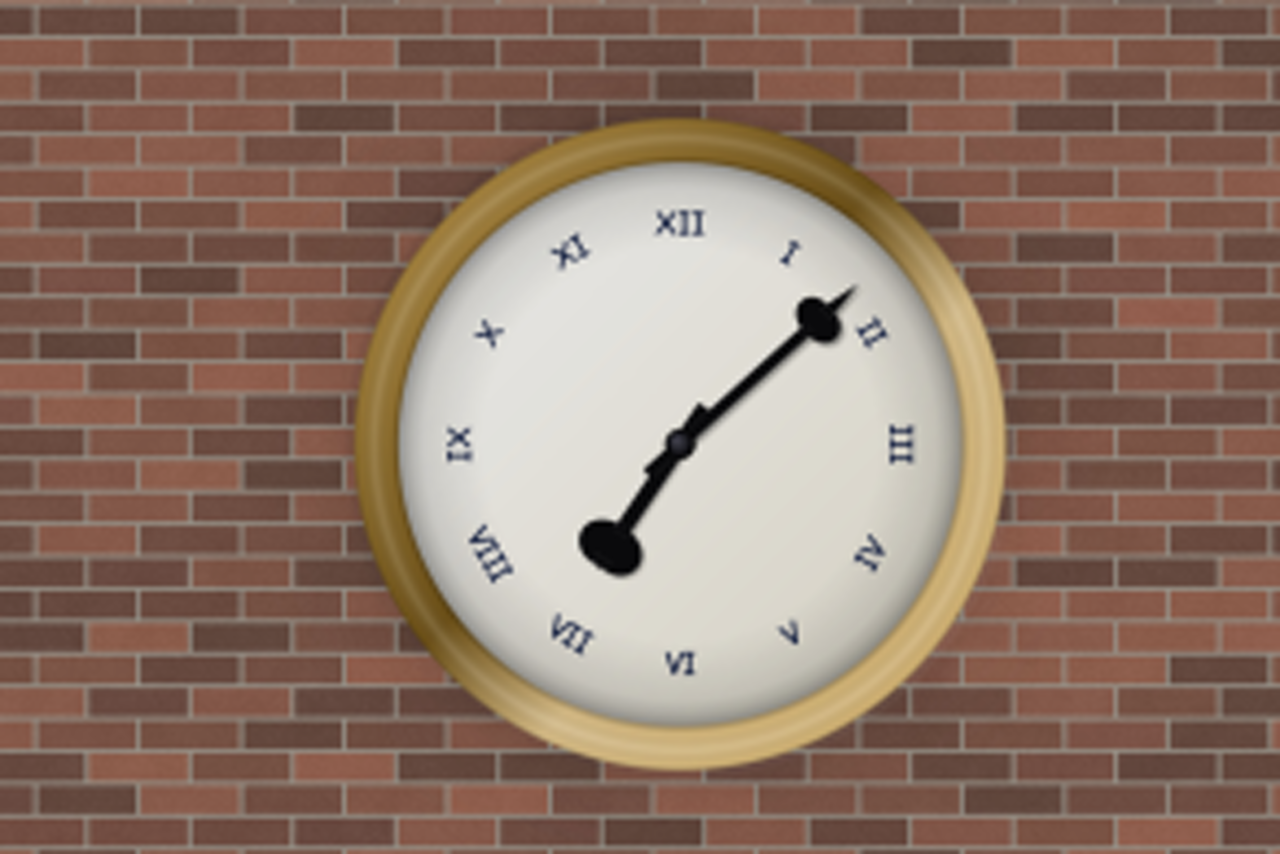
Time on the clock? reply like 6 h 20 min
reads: 7 h 08 min
